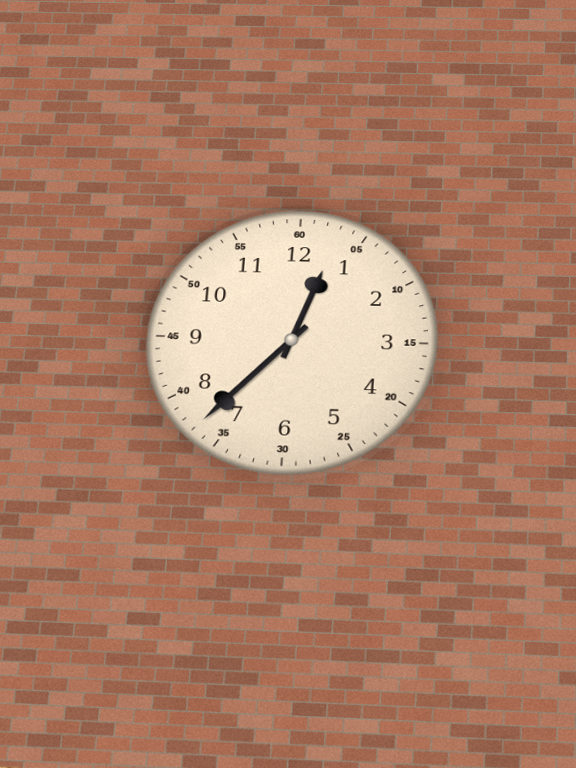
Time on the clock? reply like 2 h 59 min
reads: 12 h 37 min
